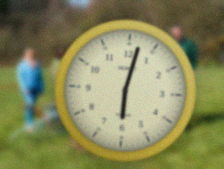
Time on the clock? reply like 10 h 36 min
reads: 6 h 02 min
